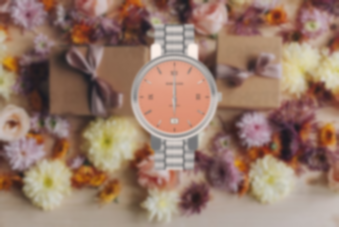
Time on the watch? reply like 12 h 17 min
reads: 6 h 00 min
